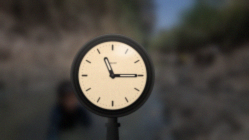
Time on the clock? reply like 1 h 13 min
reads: 11 h 15 min
